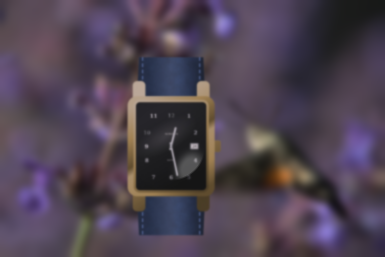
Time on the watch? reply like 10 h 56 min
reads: 12 h 28 min
